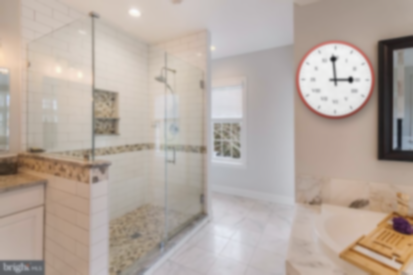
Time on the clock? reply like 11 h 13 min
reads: 2 h 59 min
